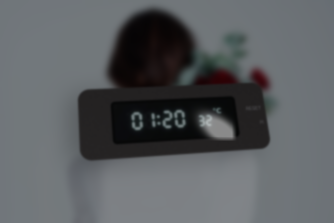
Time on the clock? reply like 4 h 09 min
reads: 1 h 20 min
